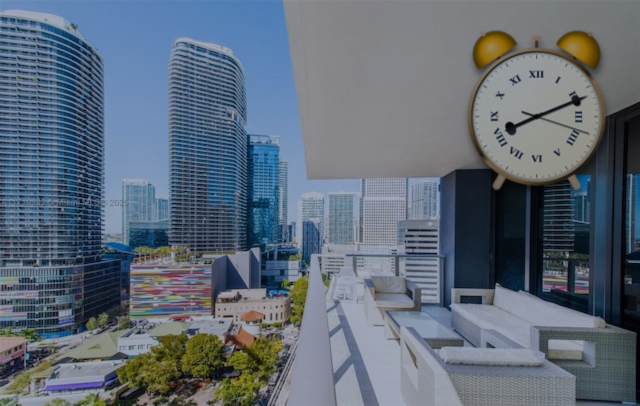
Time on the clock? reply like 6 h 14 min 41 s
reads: 8 h 11 min 18 s
